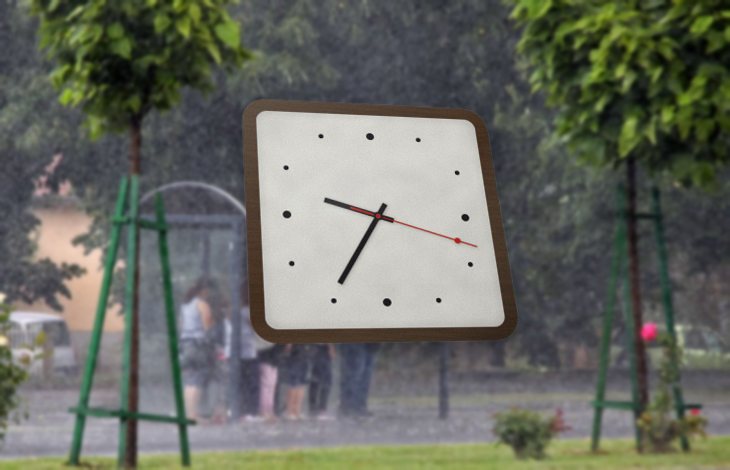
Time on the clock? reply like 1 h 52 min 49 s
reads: 9 h 35 min 18 s
